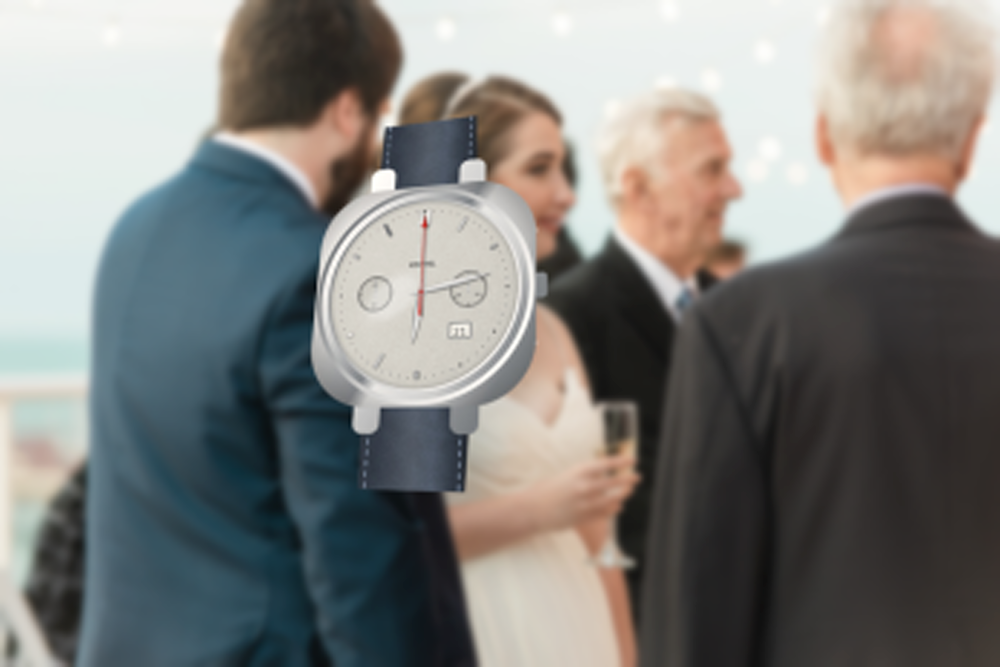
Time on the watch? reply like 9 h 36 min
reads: 6 h 13 min
